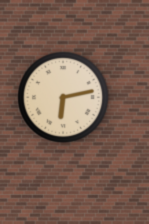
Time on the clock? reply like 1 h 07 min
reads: 6 h 13 min
